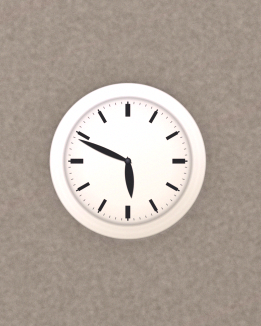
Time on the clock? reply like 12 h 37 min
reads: 5 h 49 min
